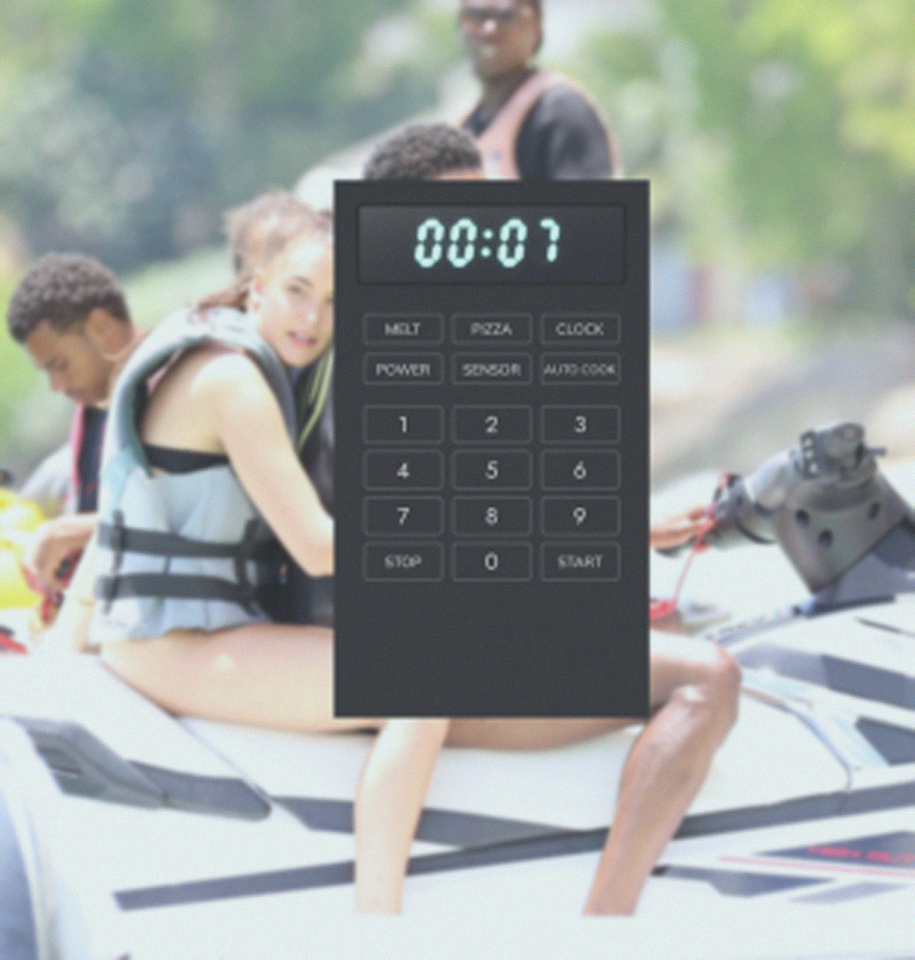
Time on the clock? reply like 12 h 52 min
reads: 0 h 07 min
